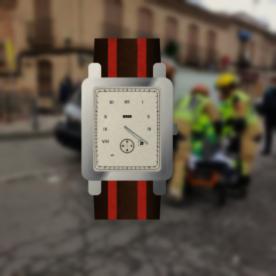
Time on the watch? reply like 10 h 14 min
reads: 4 h 21 min
